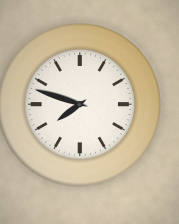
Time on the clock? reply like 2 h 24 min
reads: 7 h 48 min
